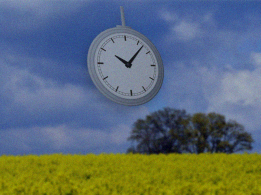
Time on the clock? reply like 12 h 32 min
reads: 10 h 07 min
